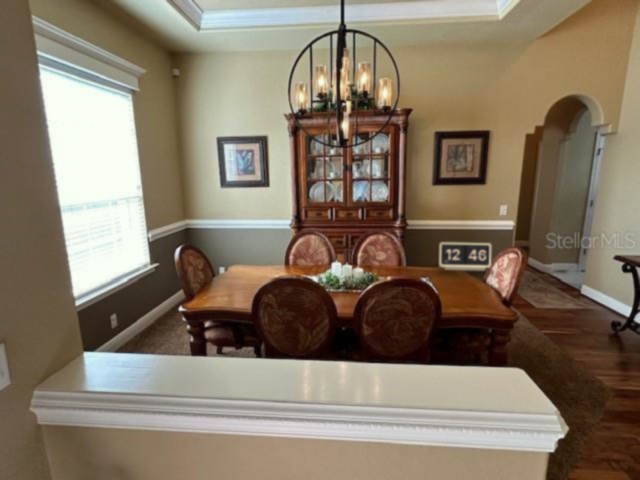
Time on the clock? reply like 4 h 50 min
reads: 12 h 46 min
